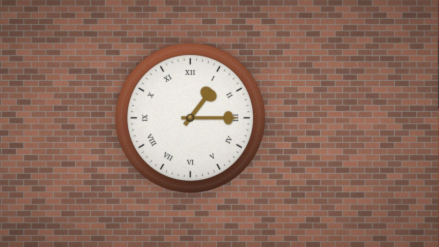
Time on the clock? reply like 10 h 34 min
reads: 1 h 15 min
